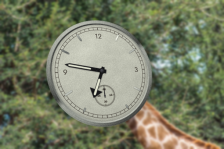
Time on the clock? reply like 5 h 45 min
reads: 6 h 47 min
